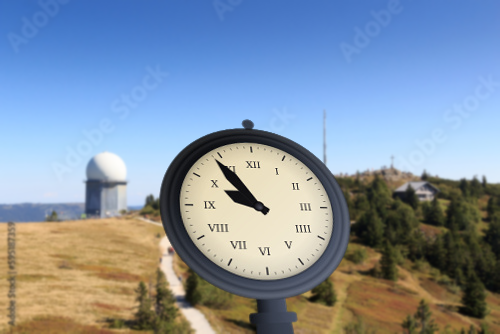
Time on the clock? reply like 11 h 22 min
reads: 9 h 54 min
